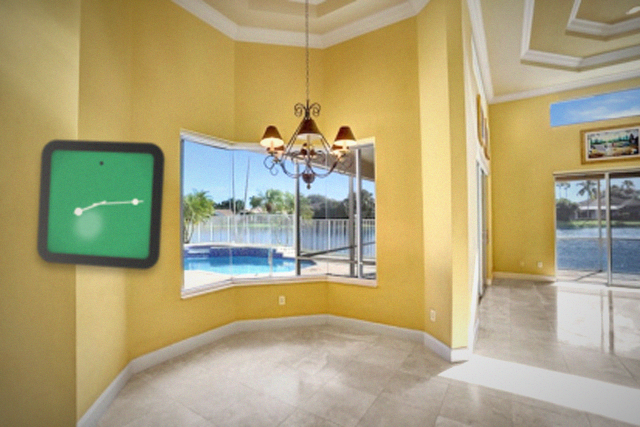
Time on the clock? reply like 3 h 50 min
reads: 8 h 14 min
